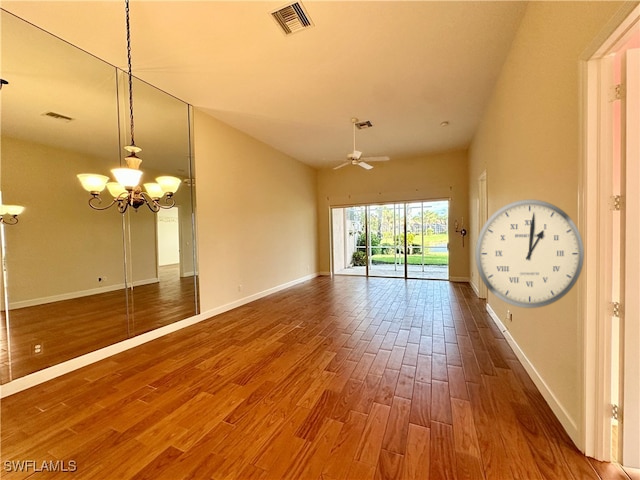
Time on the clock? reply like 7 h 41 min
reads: 1 h 01 min
